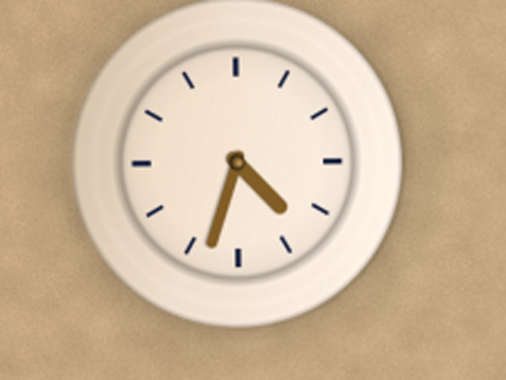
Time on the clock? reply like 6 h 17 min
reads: 4 h 33 min
